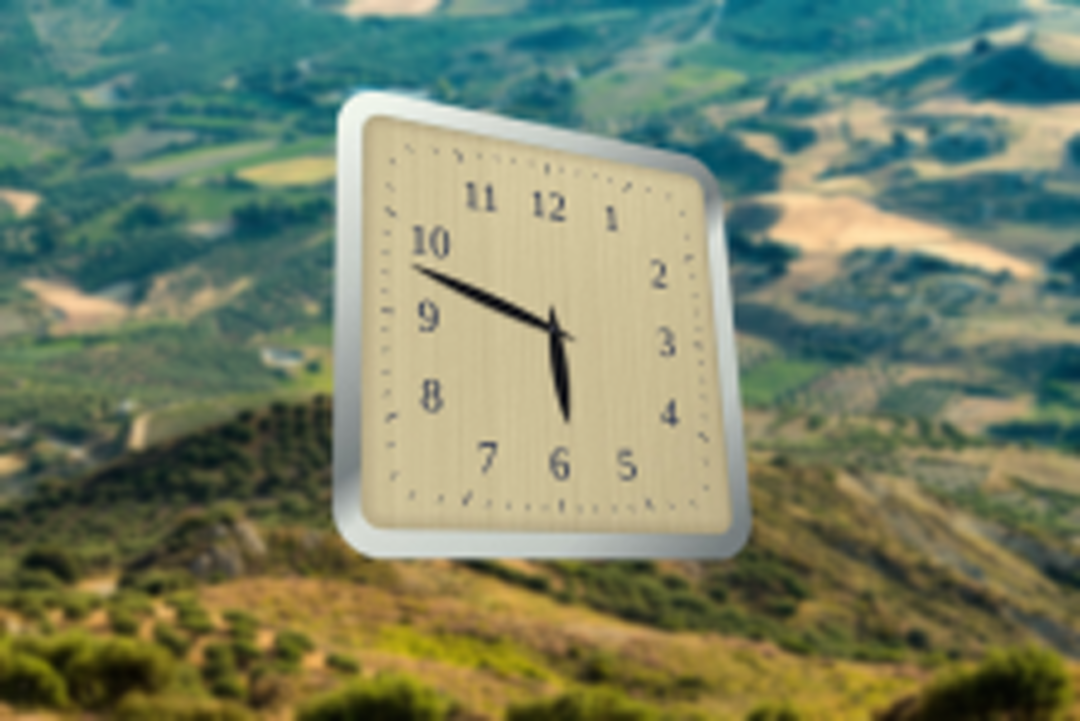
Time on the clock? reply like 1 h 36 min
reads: 5 h 48 min
